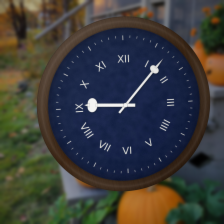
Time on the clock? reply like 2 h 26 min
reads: 9 h 07 min
